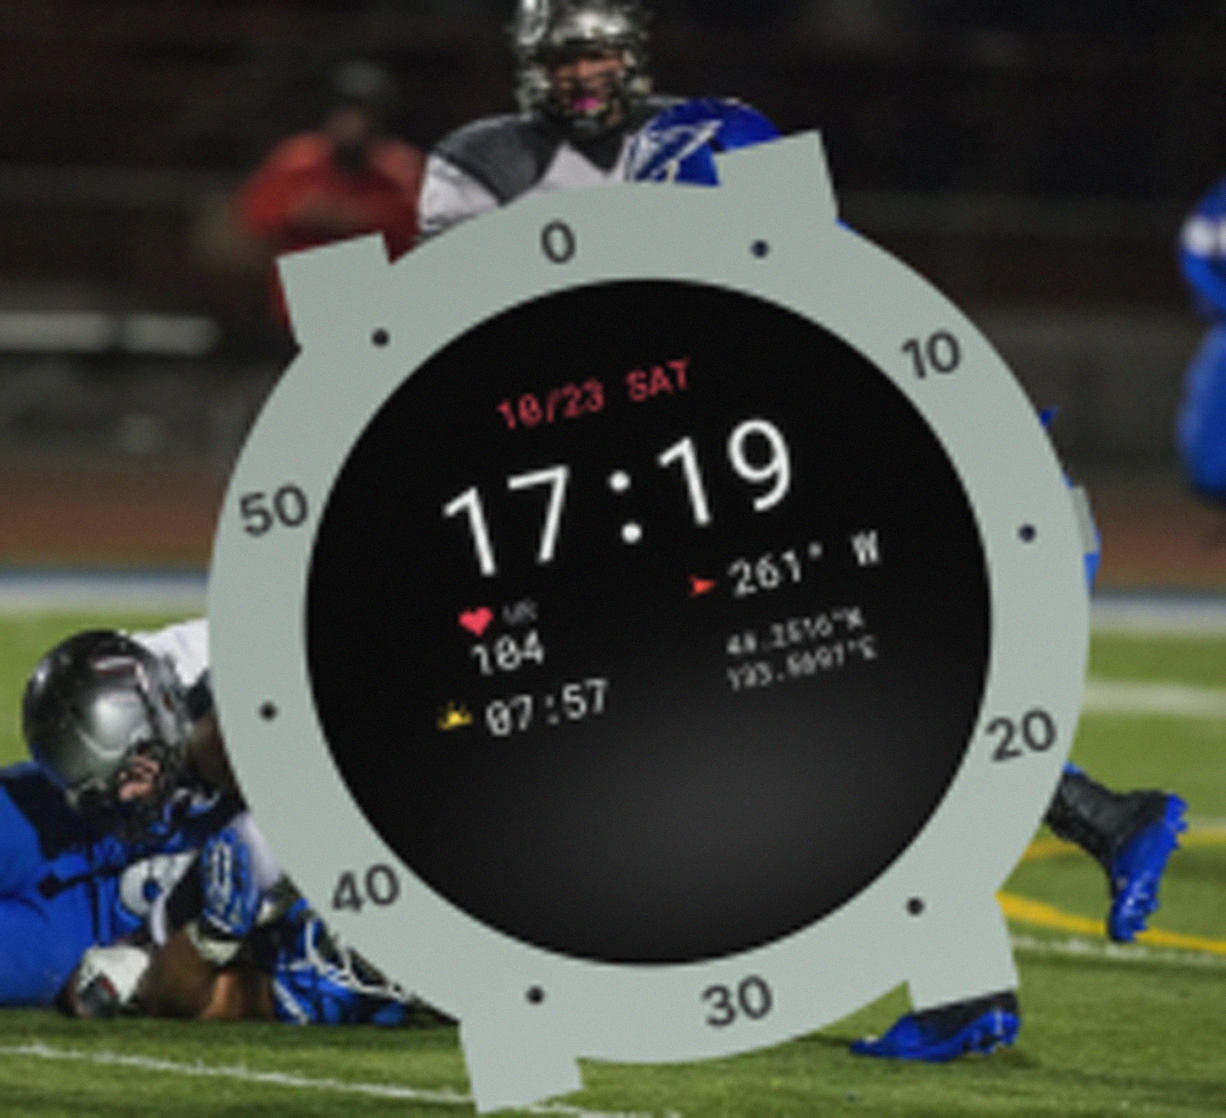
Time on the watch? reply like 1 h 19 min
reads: 17 h 19 min
